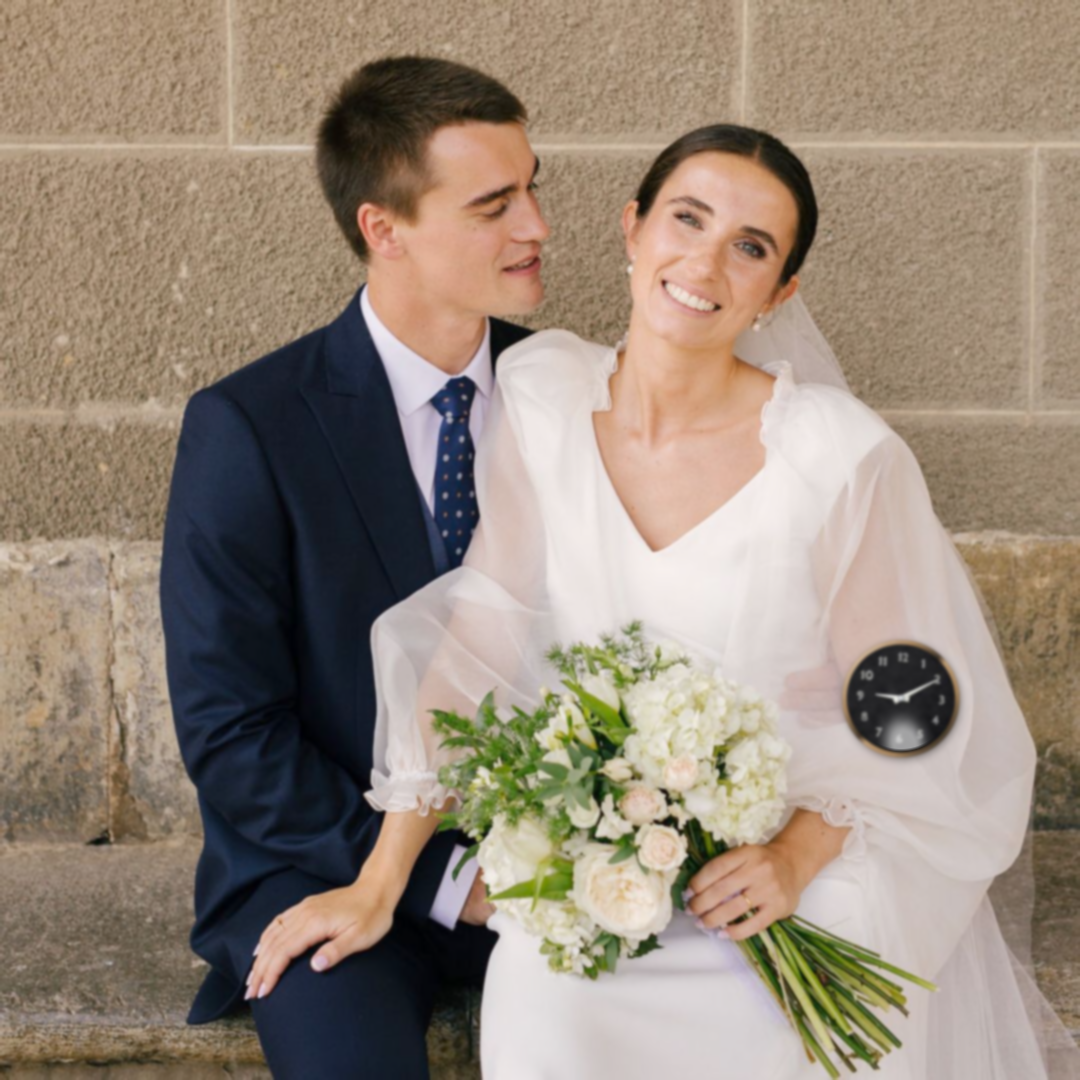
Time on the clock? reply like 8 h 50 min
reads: 9 h 10 min
